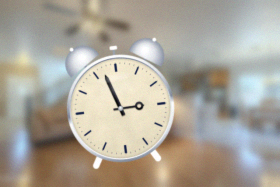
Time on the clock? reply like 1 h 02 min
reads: 2 h 57 min
